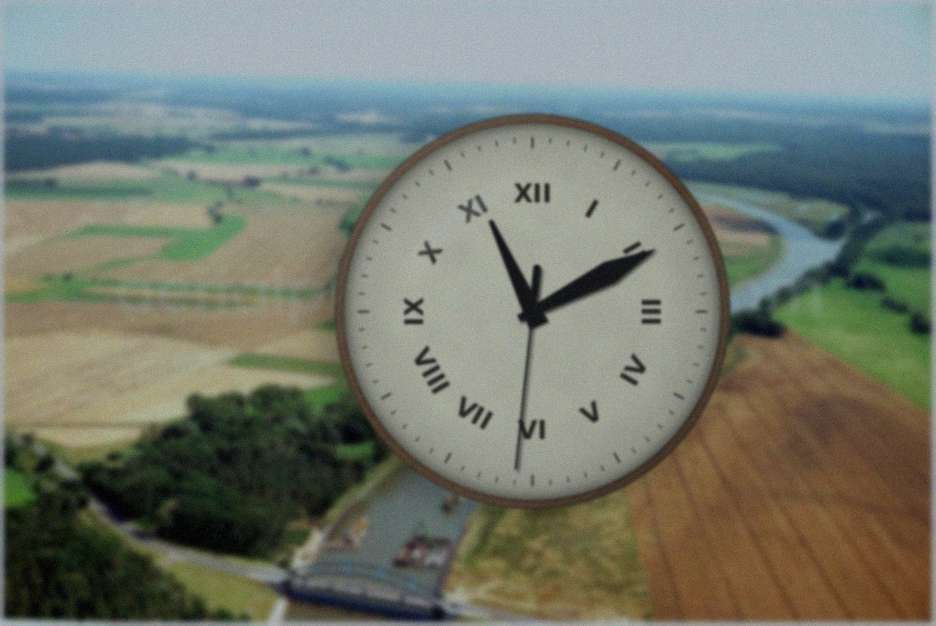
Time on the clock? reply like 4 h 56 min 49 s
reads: 11 h 10 min 31 s
